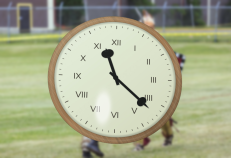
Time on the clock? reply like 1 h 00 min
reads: 11 h 22 min
